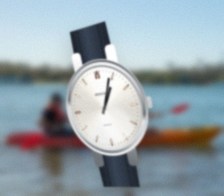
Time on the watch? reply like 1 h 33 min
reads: 1 h 04 min
